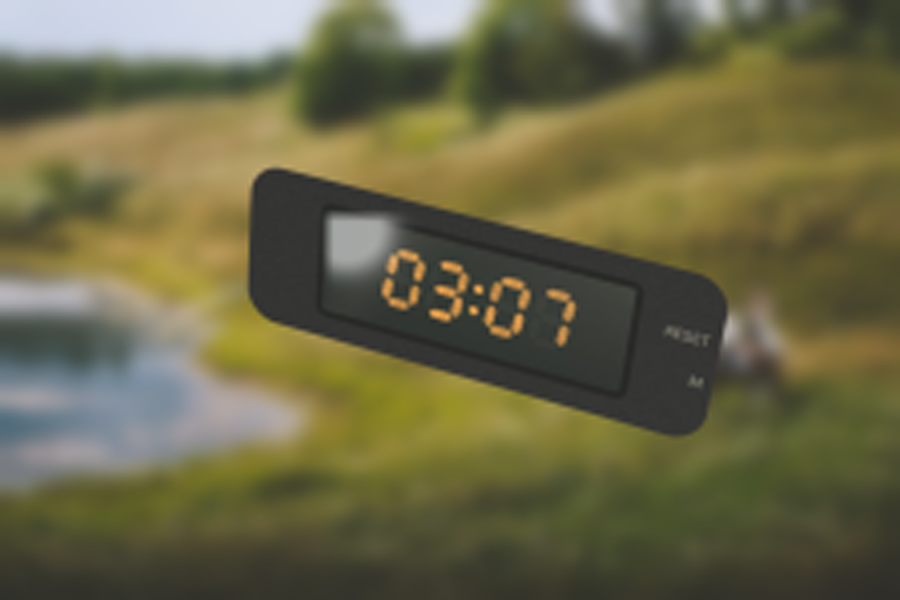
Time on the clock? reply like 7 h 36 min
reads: 3 h 07 min
